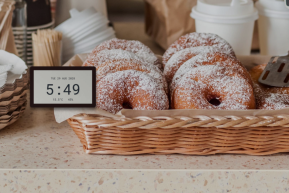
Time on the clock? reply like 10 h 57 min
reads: 5 h 49 min
